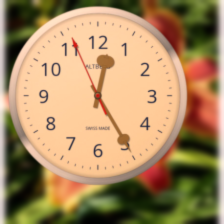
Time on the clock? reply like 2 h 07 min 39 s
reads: 12 h 24 min 56 s
